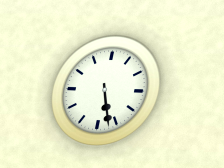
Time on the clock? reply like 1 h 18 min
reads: 5 h 27 min
